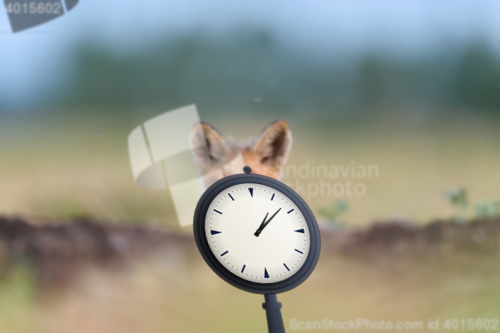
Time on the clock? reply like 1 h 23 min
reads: 1 h 08 min
